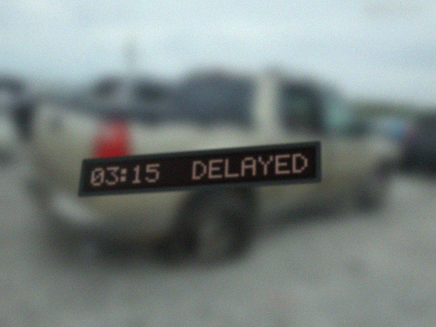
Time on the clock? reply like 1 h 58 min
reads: 3 h 15 min
